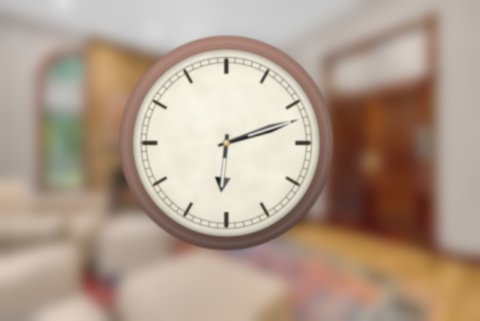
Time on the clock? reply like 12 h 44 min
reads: 6 h 12 min
